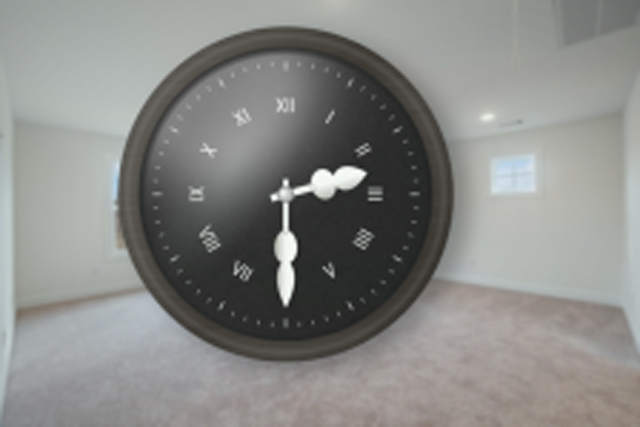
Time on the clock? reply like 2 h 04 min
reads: 2 h 30 min
